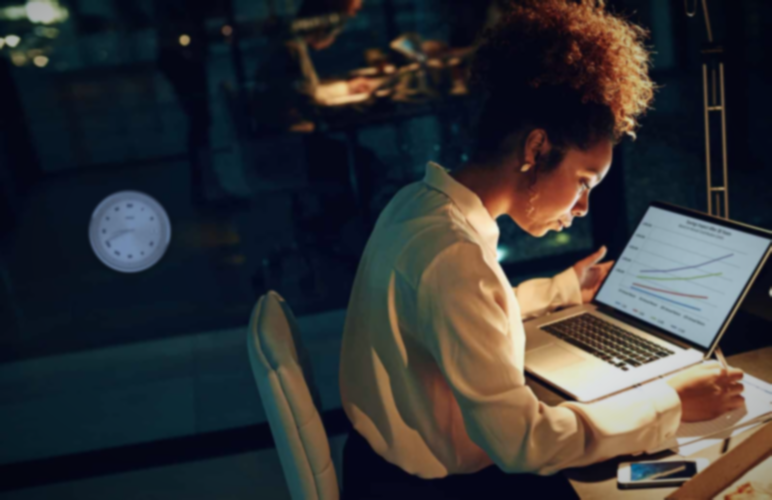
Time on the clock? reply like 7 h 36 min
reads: 8 h 41 min
